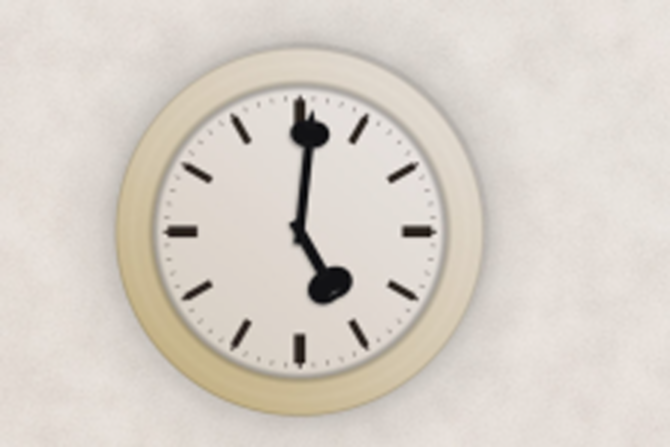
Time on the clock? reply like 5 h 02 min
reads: 5 h 01 min
